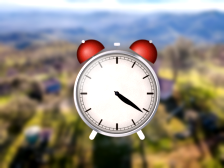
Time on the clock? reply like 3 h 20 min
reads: 4 h 21 min
